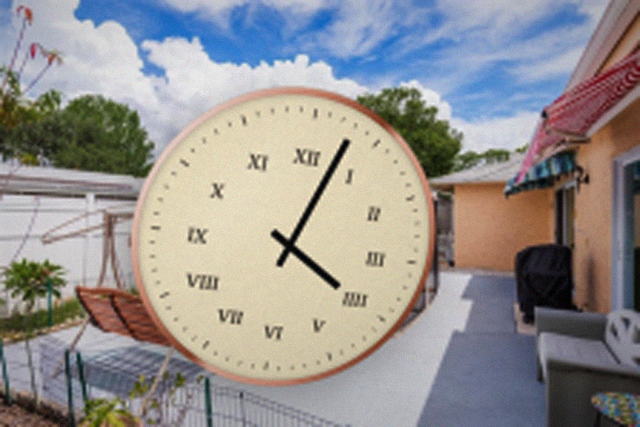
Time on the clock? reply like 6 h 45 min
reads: 4 h 03 min
